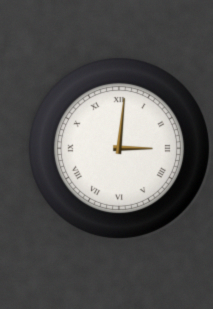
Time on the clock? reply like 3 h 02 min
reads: 3 h 01 min
